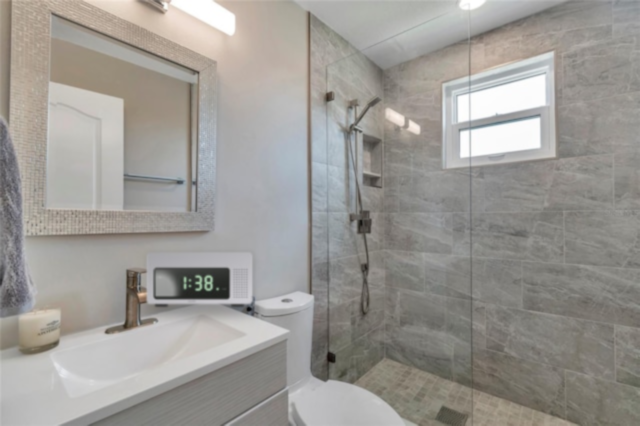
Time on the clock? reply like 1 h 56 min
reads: 1 h 38 min
